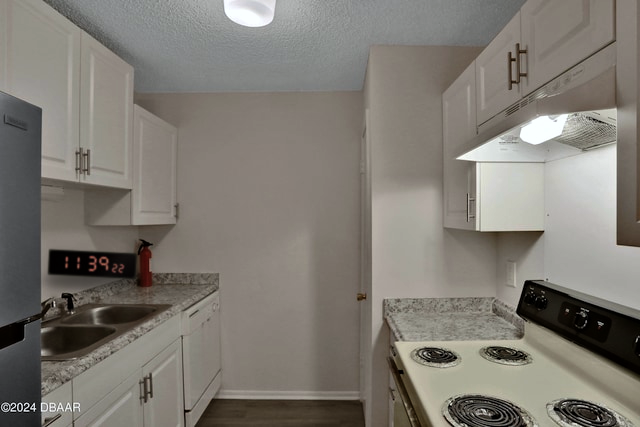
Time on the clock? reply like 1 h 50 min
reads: 11 h 39 min
